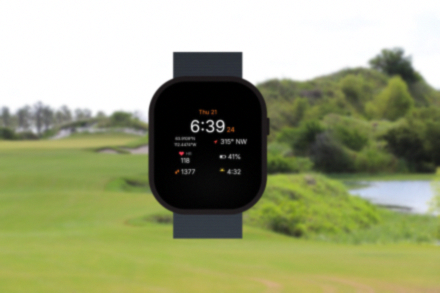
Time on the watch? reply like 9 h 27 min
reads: 6 h 39 min
